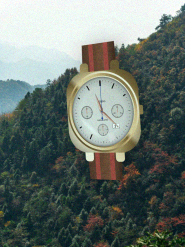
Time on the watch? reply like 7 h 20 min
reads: 11 h 22 min
